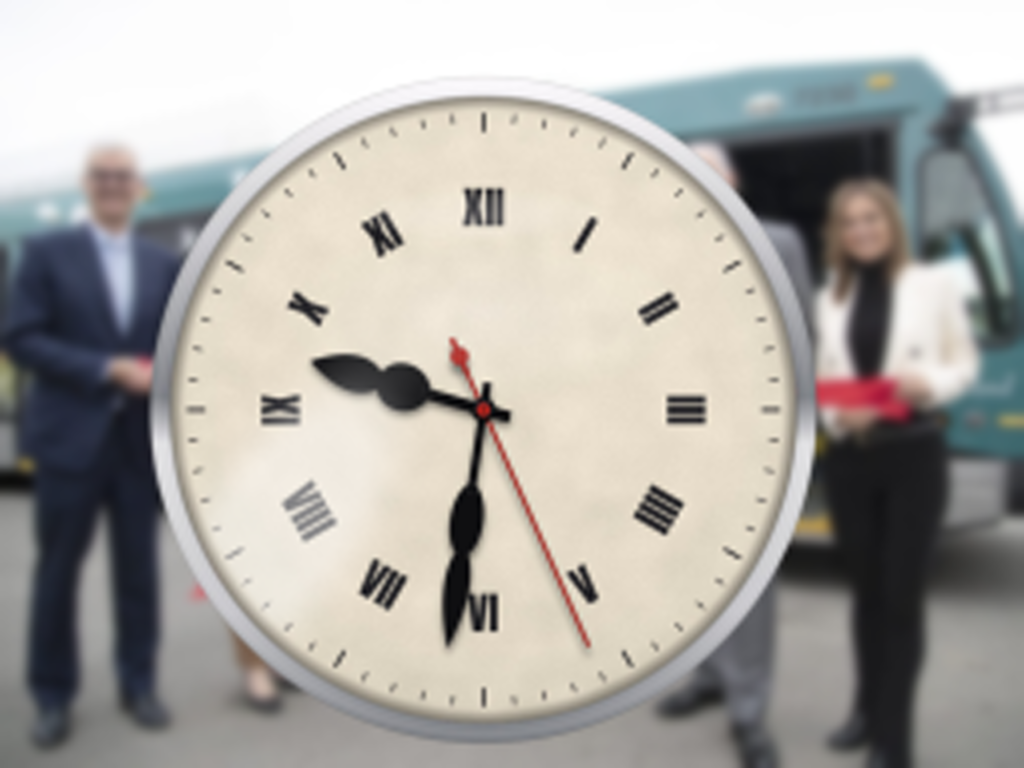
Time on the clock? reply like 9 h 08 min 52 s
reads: 9 h 31 min 26 s
